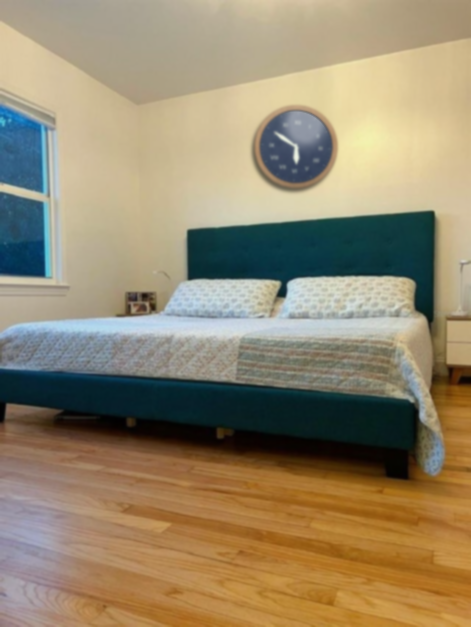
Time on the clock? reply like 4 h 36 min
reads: 5 h 50 min
